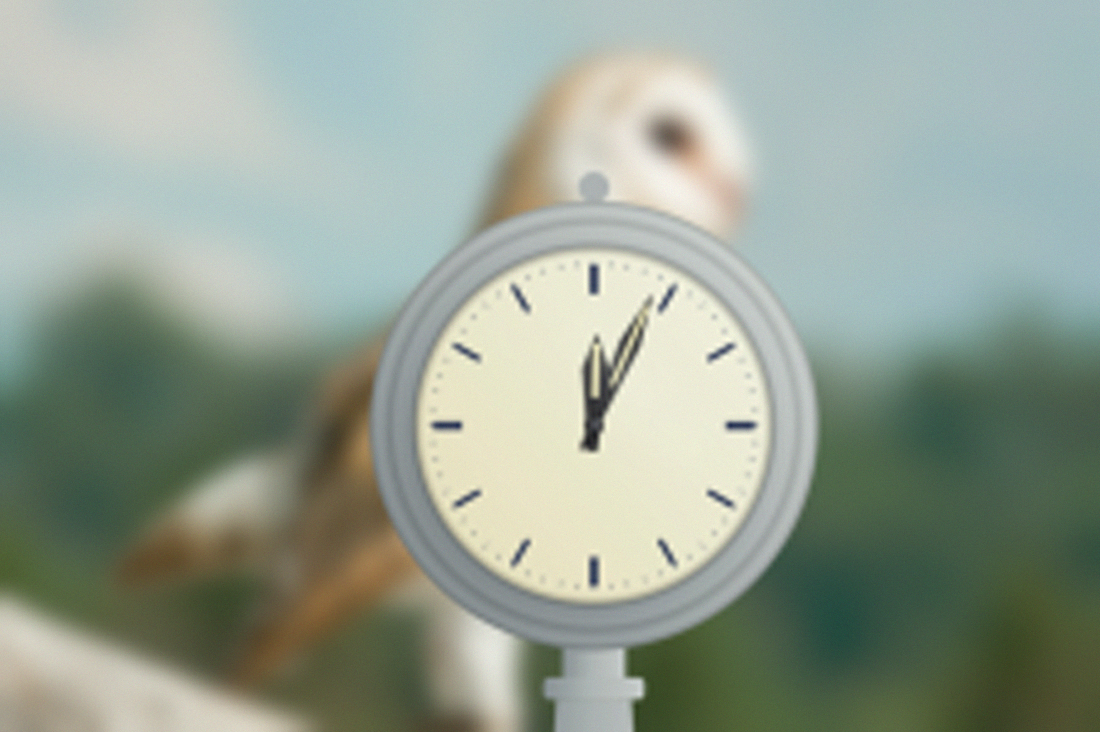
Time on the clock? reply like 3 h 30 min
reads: 12 h 04 min
